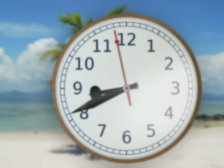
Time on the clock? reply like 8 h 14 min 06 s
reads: 8 h 40 min 58 s
